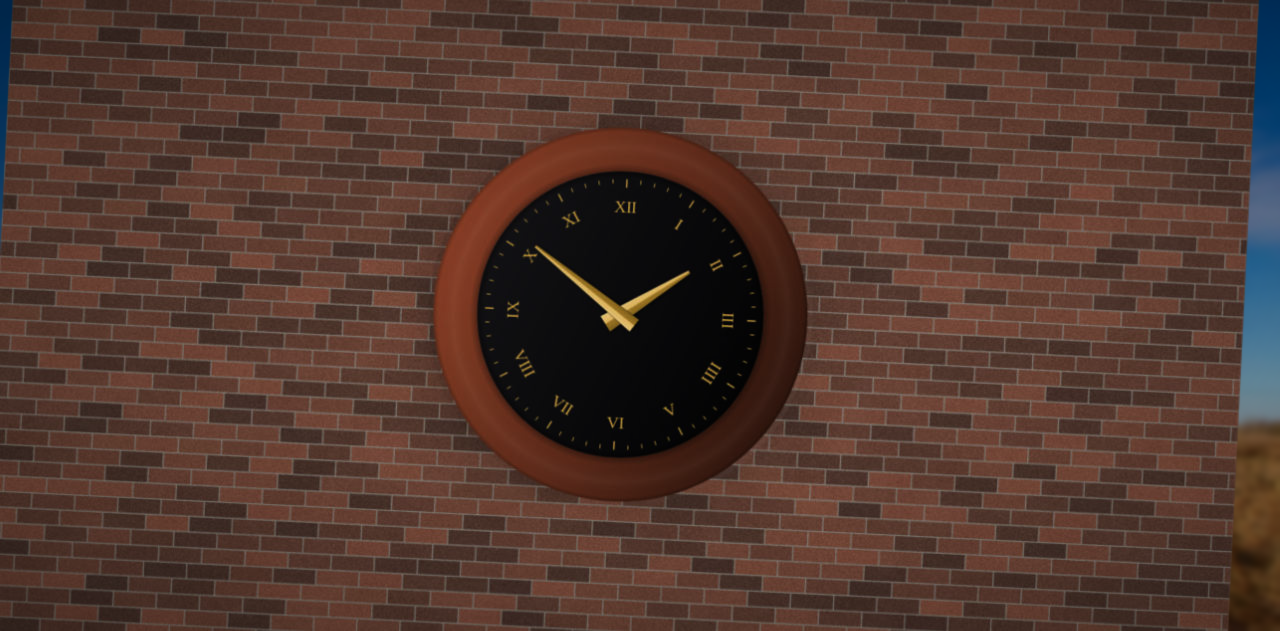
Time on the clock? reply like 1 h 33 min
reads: 1 h 51 min
